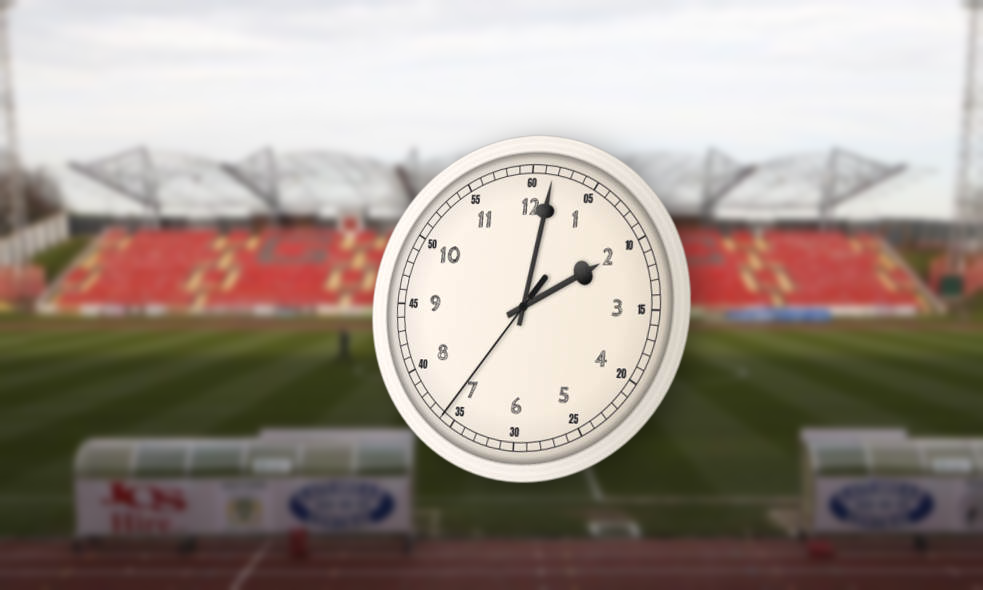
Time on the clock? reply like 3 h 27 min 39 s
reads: 2 h 01 min 36 s
